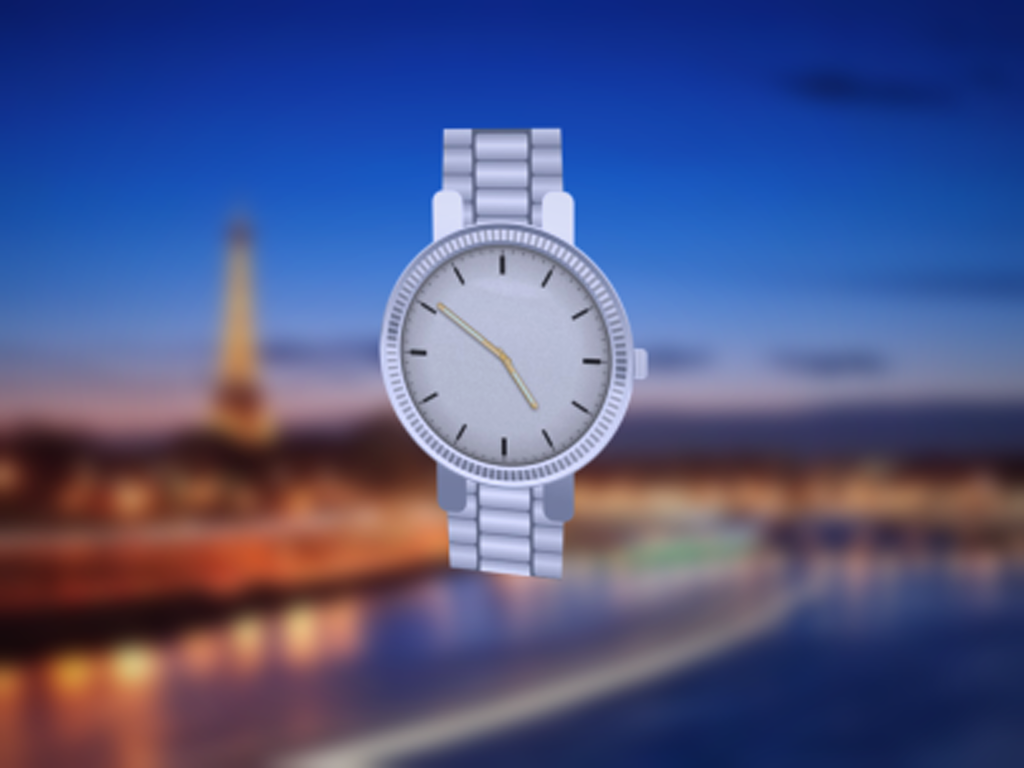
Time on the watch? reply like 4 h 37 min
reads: 4 h 51 min
